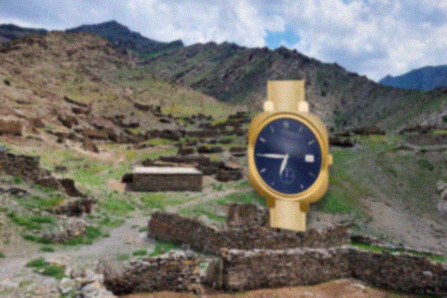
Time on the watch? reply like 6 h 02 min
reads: 6 h 45 min
